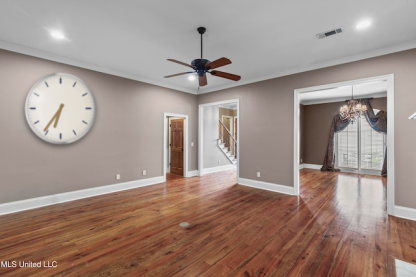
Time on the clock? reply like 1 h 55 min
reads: 6 h 36 min
